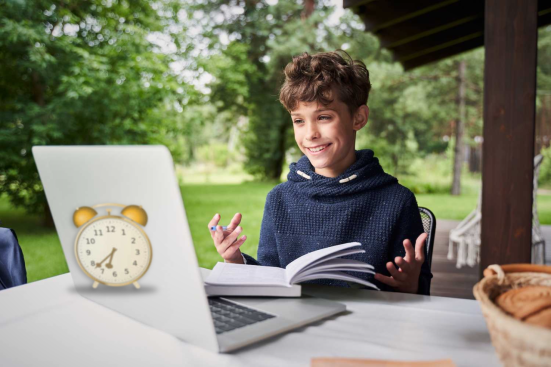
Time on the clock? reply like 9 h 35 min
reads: 6 h 38 min
